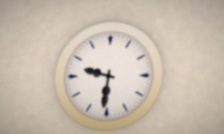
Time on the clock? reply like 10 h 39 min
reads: 9 h 31 min
